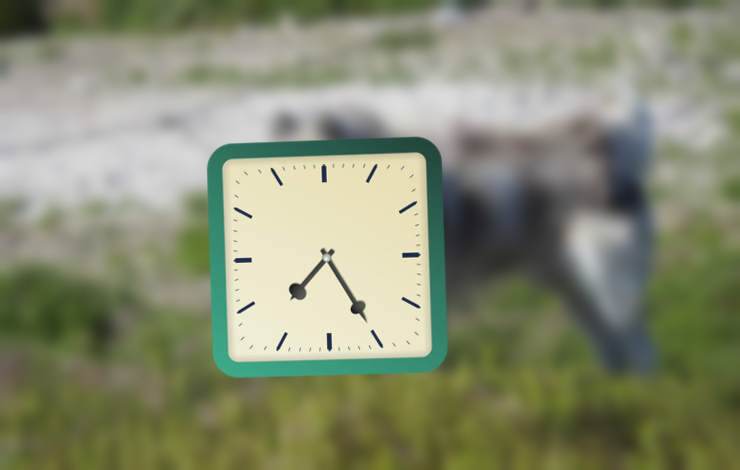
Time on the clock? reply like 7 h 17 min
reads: 7 h 25 min
